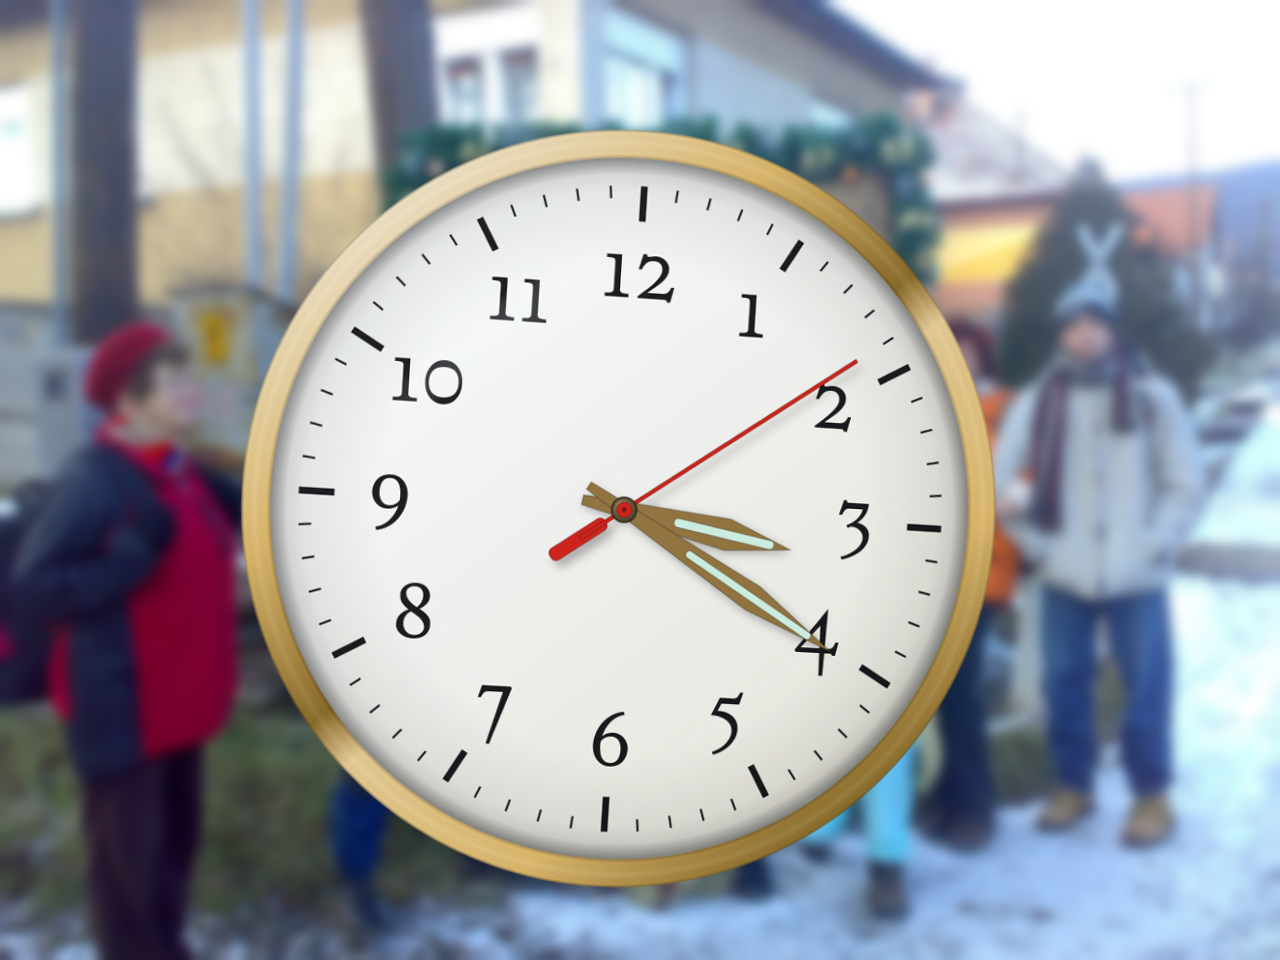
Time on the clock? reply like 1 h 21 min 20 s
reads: 3 h 20 min 09 s
